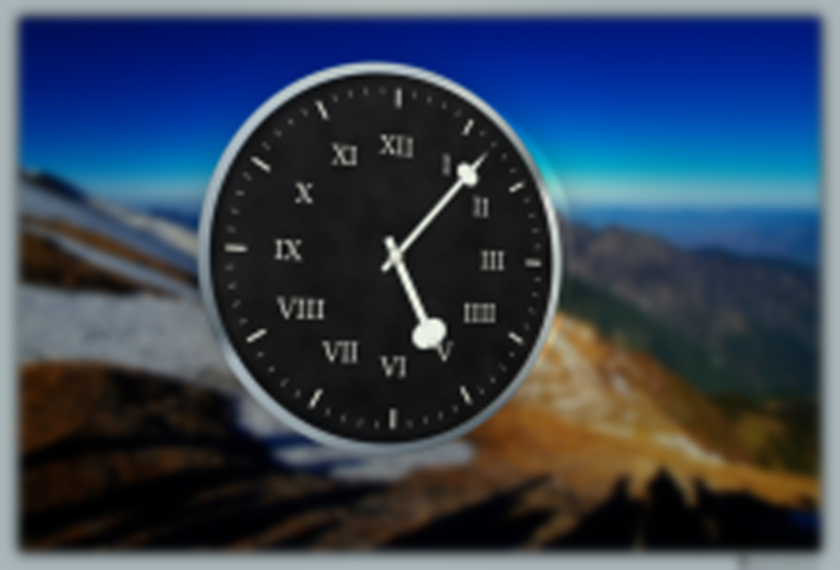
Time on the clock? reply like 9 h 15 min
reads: 5 h 07 min
